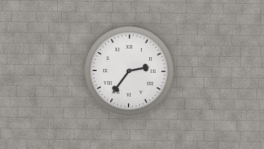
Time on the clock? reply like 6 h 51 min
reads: 2 h 36 min
